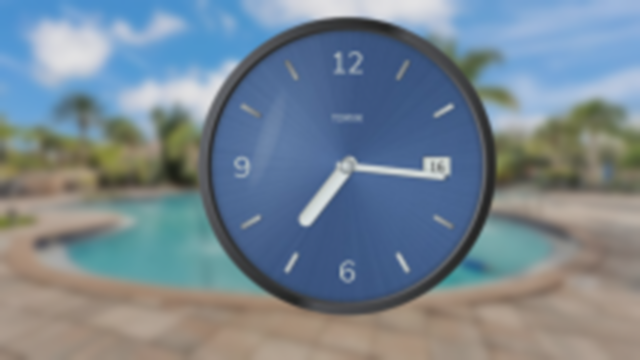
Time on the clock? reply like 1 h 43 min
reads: 7 h 16 min
